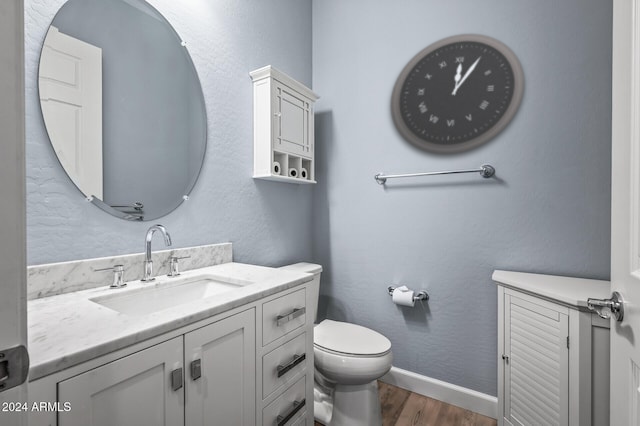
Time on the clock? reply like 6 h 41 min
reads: 12 h 05 min
